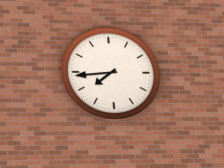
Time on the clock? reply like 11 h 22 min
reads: 7 h 44 min
